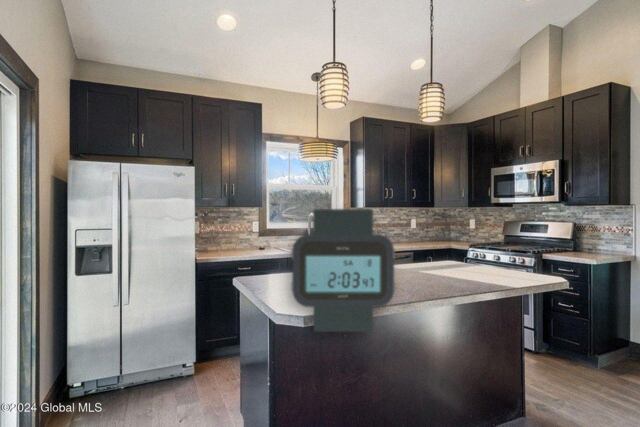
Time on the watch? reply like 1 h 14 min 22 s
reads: 2 h 03 min 47 s
